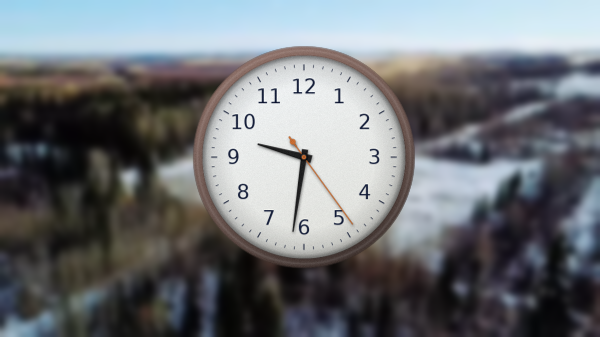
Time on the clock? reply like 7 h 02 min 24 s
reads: 9 h 31 min 24 s
